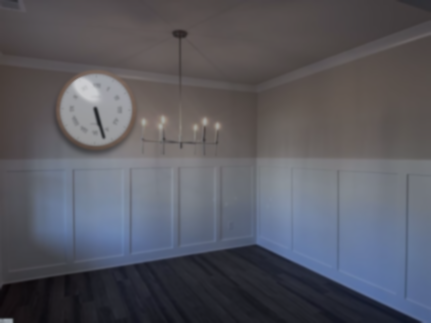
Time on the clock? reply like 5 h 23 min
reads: 5 h 27 min
